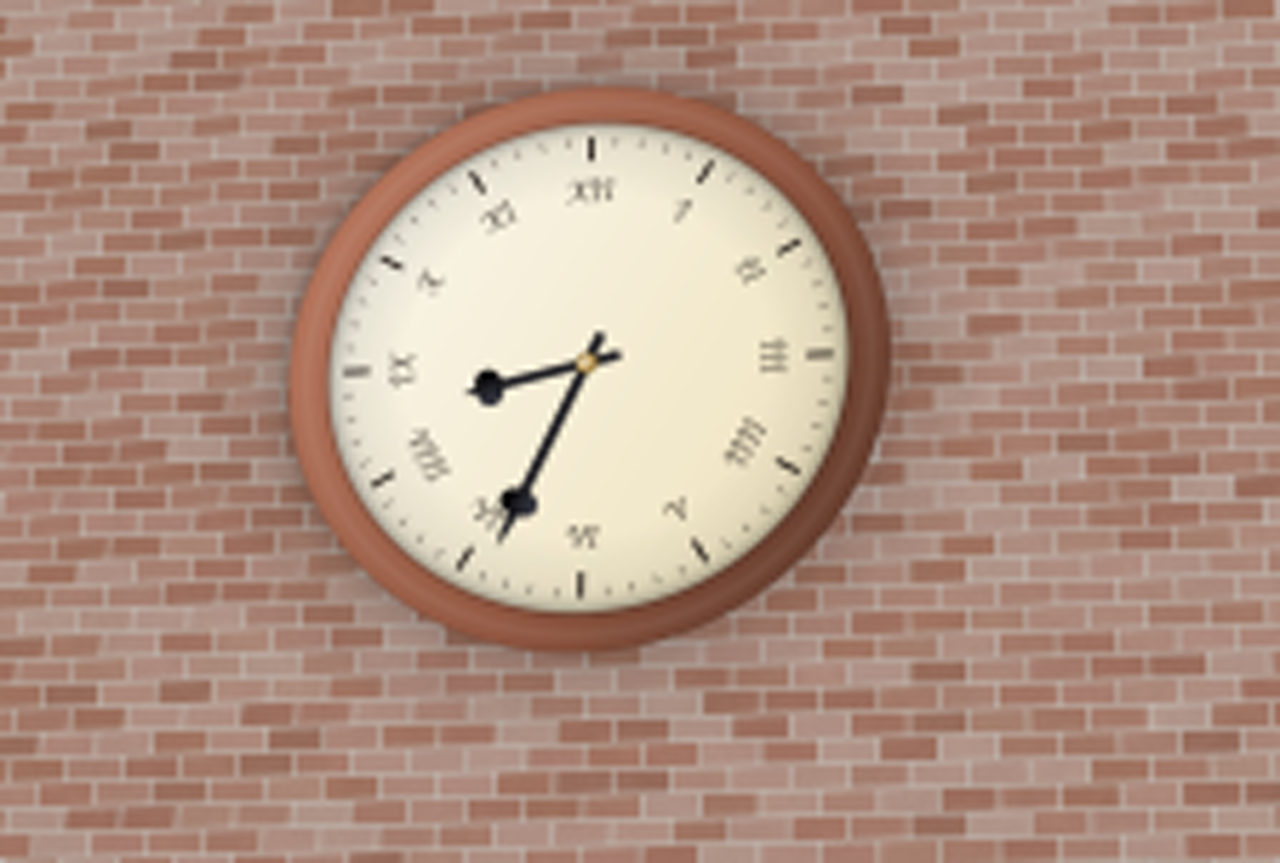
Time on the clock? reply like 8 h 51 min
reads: 8 h 34 min
